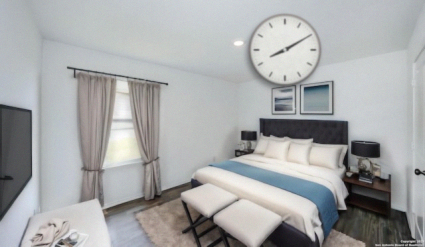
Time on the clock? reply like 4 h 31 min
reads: 8 h 10 min
